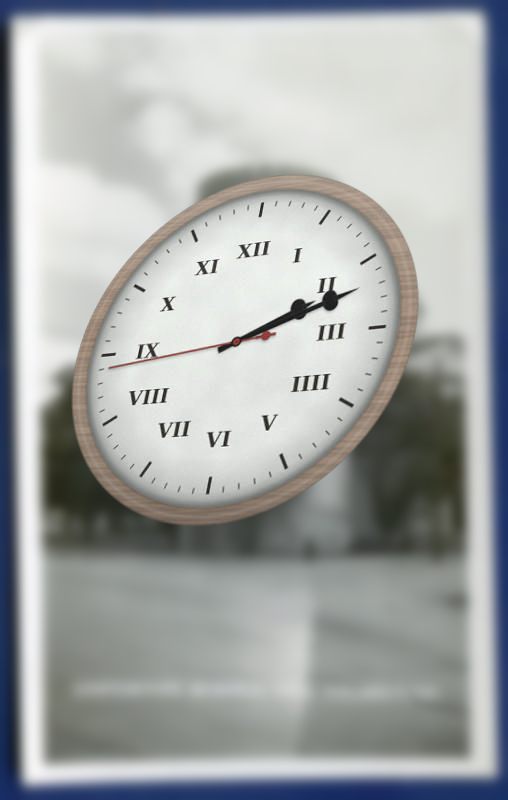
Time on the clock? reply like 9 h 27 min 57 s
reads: 2 h 11 min 44 s
